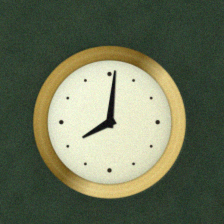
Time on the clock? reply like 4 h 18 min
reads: 8 h 01 min
